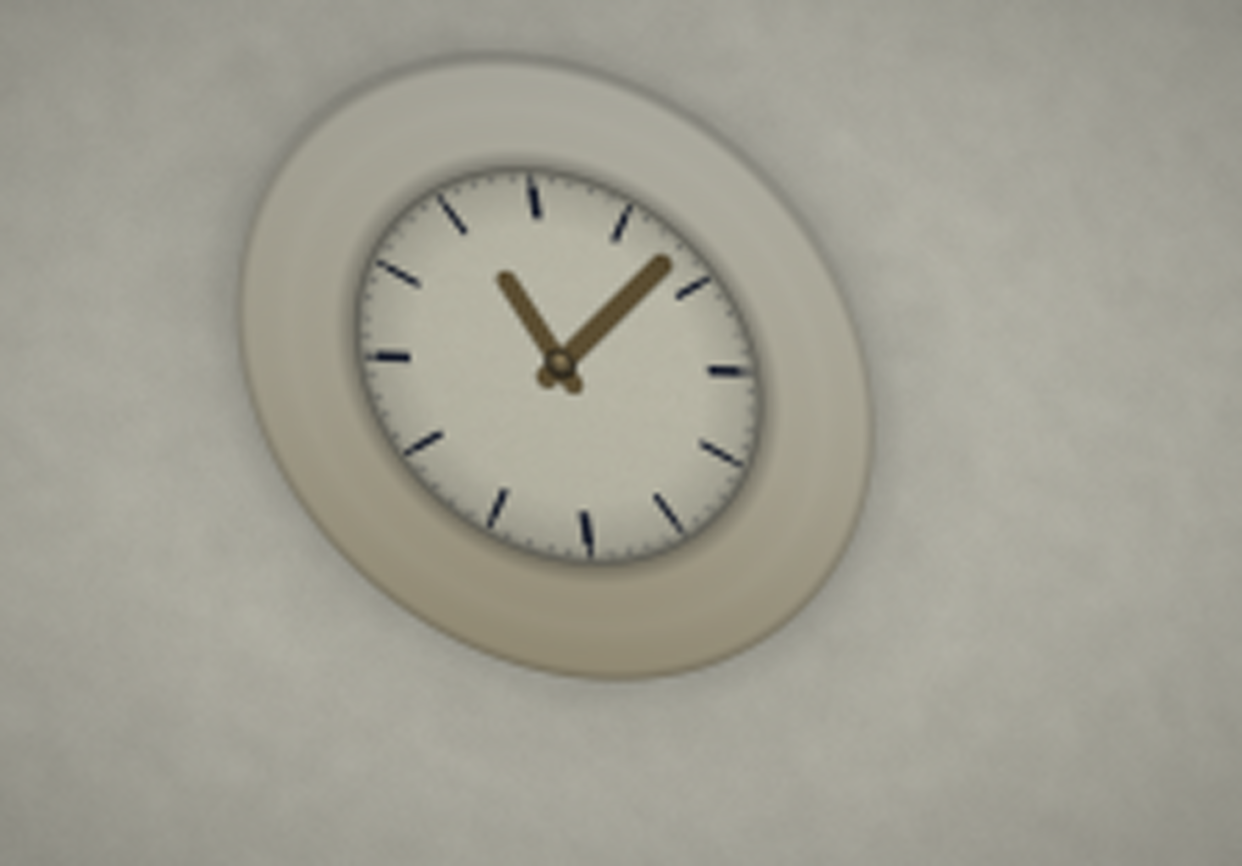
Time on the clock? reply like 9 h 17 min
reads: 11 h 08 min
